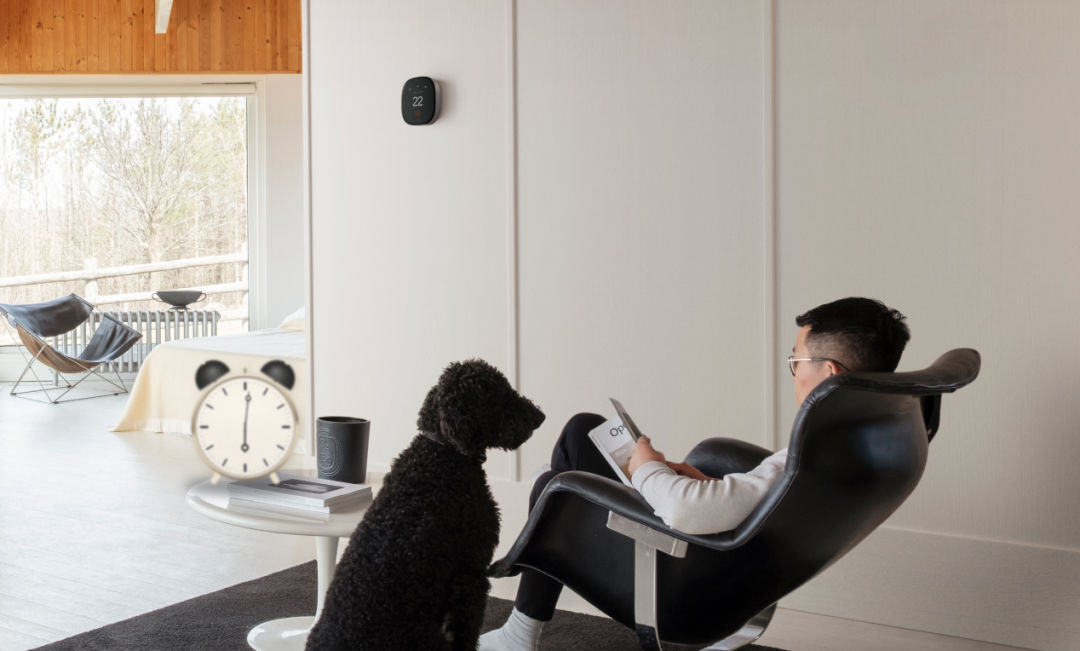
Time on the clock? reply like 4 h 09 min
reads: 6 h 01 min
